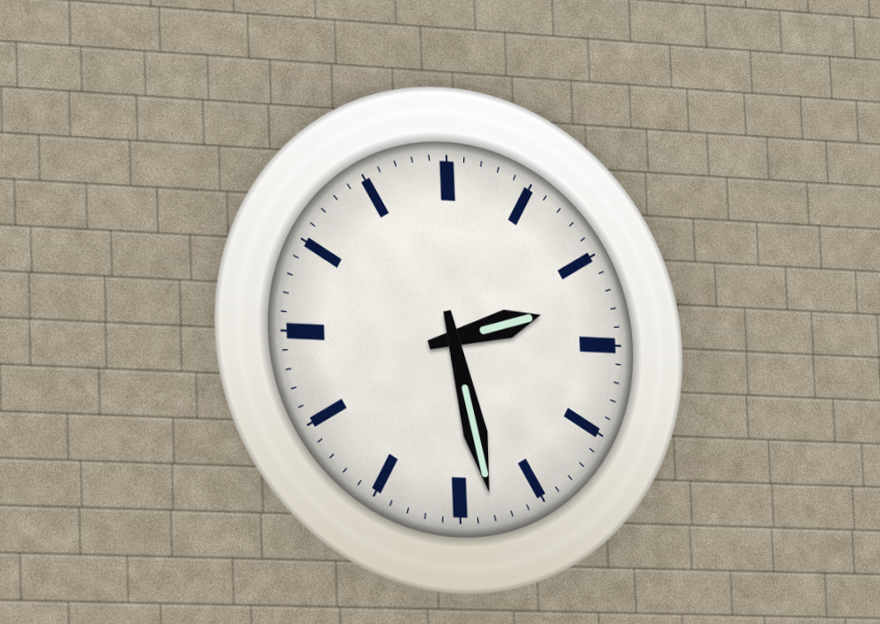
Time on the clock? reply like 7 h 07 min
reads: 2 h 28 min
